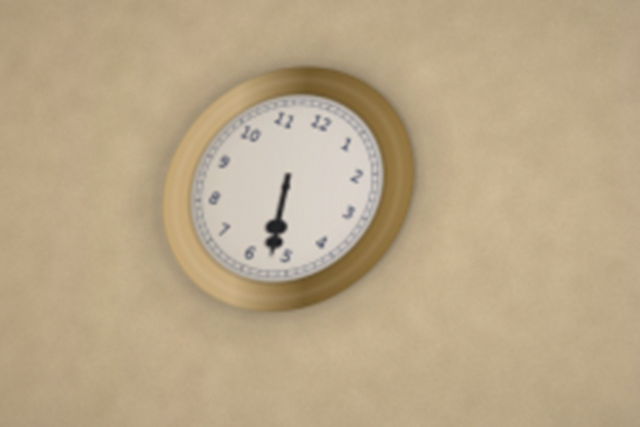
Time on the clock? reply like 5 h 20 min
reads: 5 h 27 min
